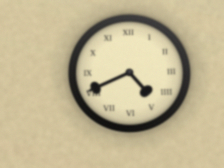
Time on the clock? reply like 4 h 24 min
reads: 4 h 41 min
